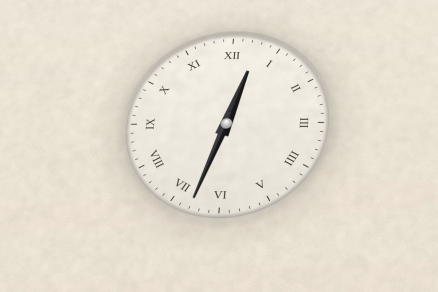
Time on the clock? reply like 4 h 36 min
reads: 12 h 33 min
